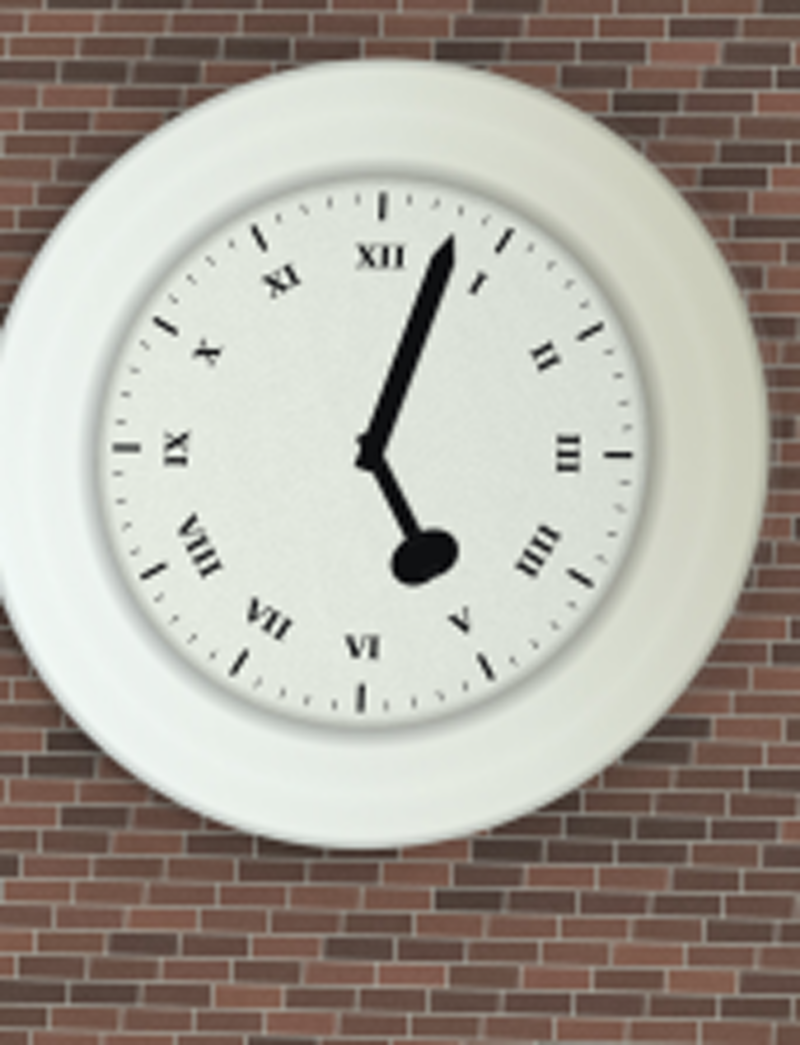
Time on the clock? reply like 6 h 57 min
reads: 5 h 03 min
